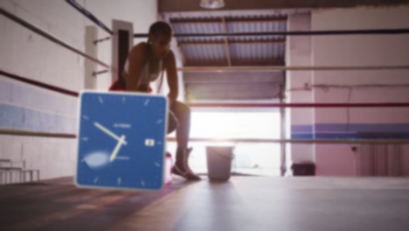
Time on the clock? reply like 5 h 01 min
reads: 6 h 50 min
